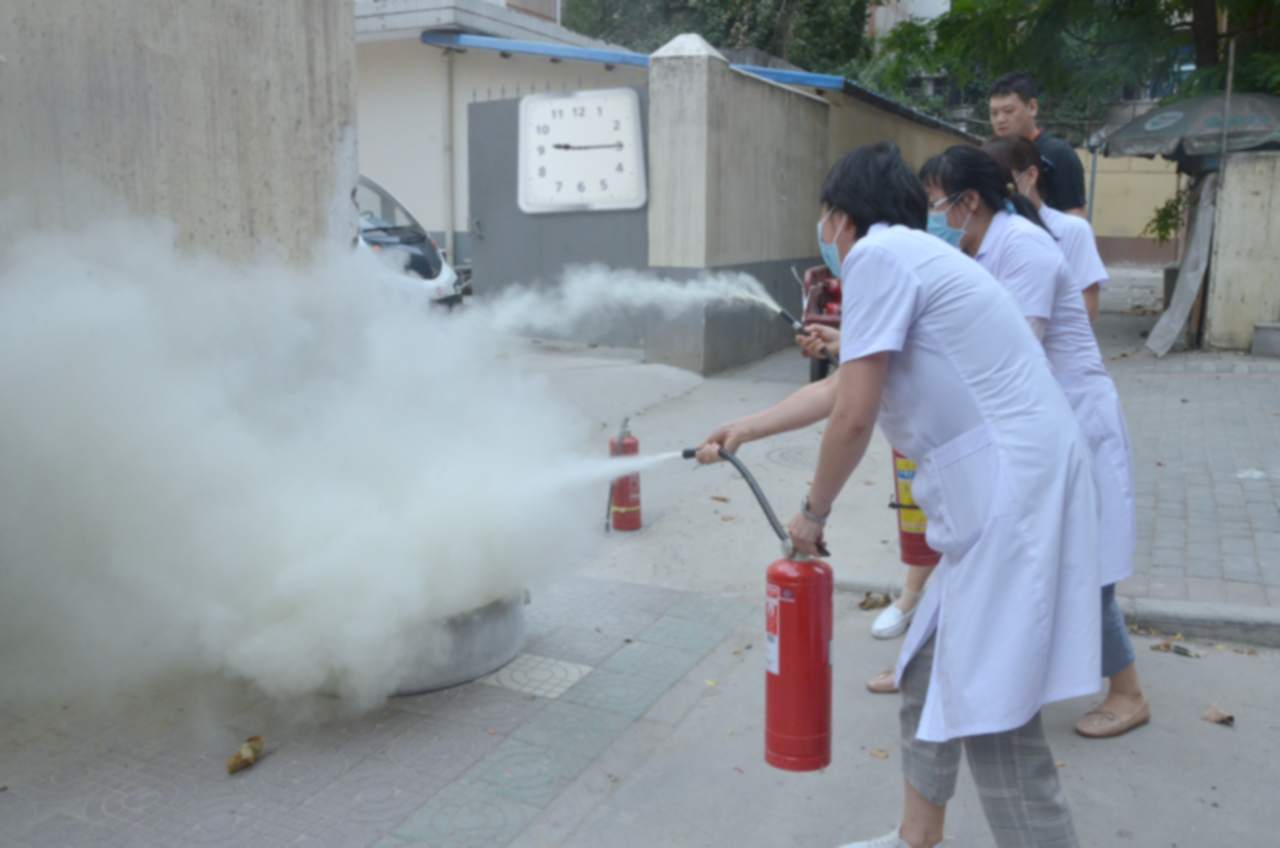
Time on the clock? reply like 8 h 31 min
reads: 9 h 15 min
